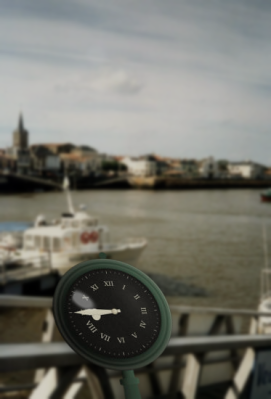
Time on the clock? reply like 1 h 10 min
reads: 8 h 45 min
